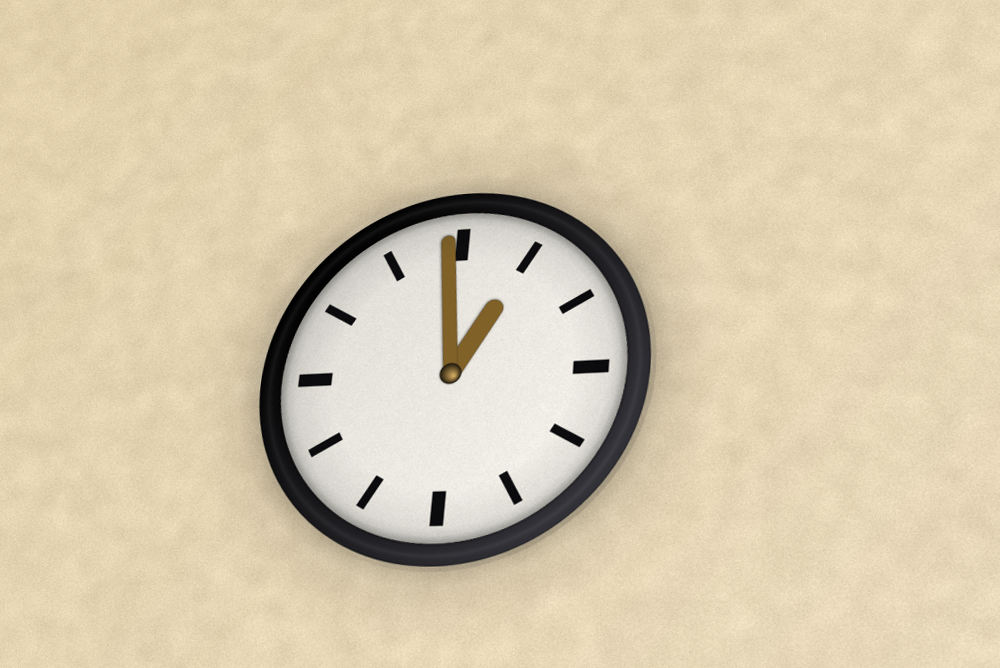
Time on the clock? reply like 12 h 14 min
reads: 12 h 59 min
